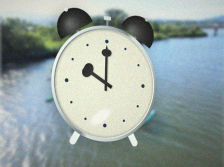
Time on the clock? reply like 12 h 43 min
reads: 10 h 00 min
